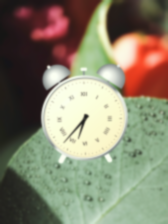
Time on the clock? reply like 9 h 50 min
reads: 6 h 37 min
